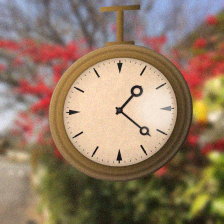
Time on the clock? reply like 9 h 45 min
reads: 1 h 22 min
